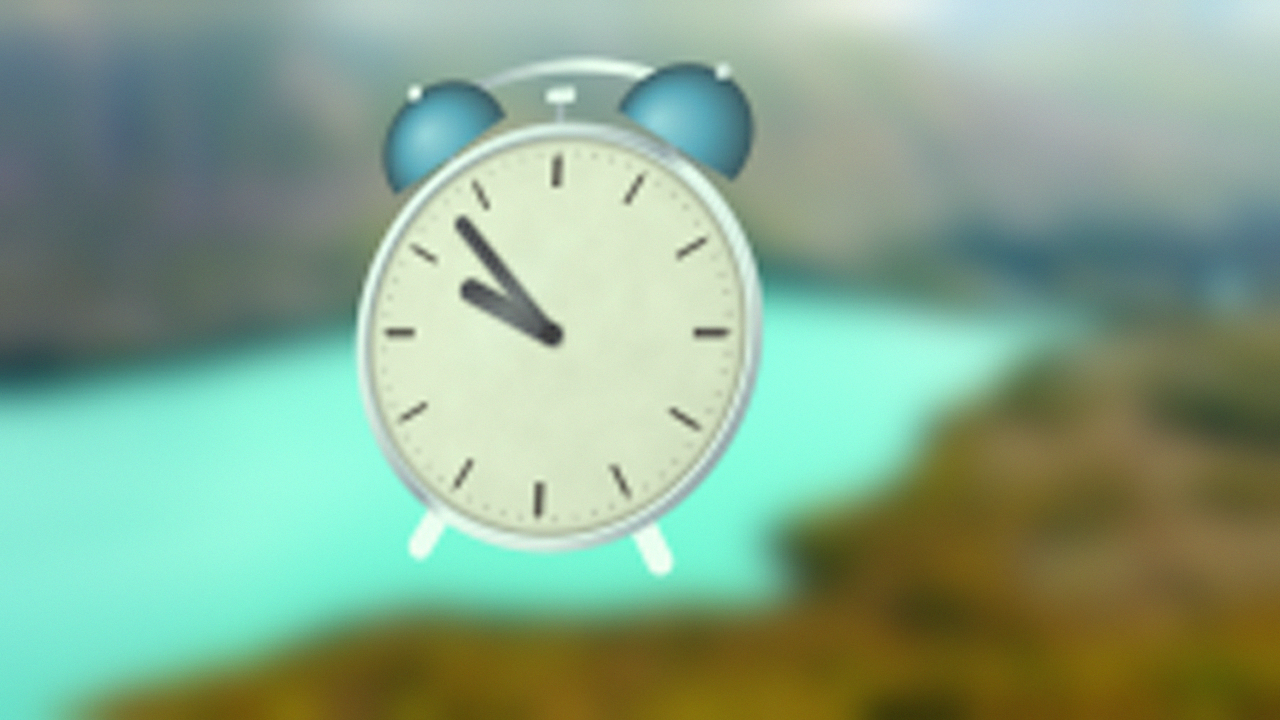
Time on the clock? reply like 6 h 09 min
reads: 9 h 53 min
